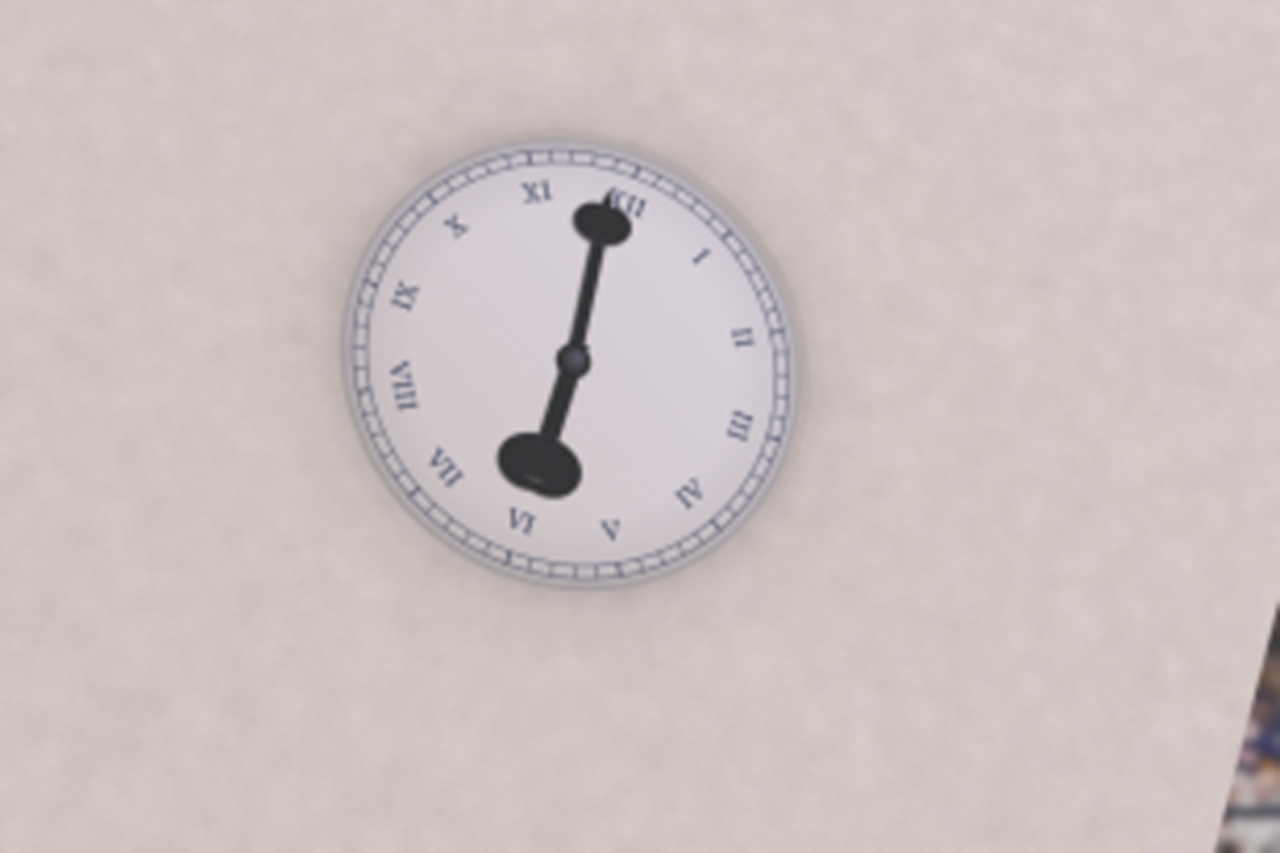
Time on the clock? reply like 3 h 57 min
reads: 5 h 59 min
